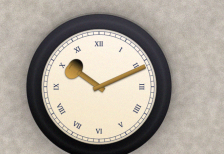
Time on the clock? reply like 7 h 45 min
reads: 10 h 11 min
